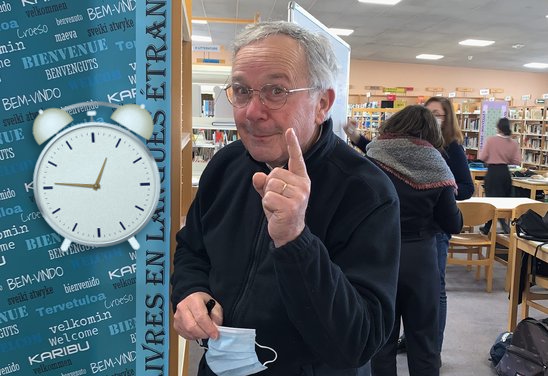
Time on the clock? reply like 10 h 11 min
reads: 12 h 46 min
